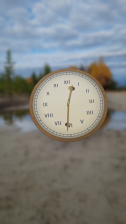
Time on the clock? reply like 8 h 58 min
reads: 12 h 31 min
